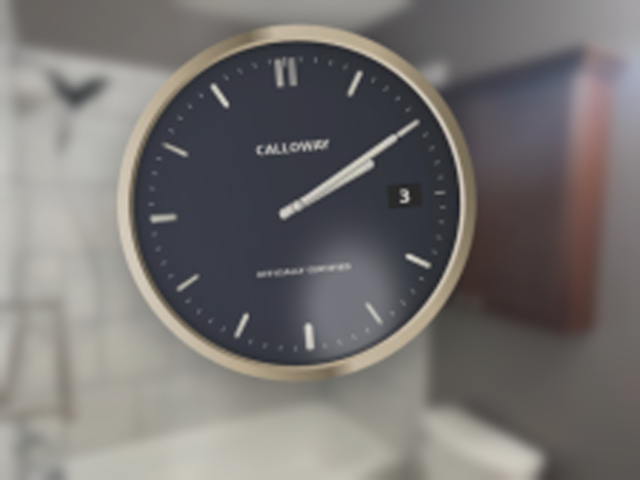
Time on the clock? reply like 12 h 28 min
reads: 2 h 10 min
